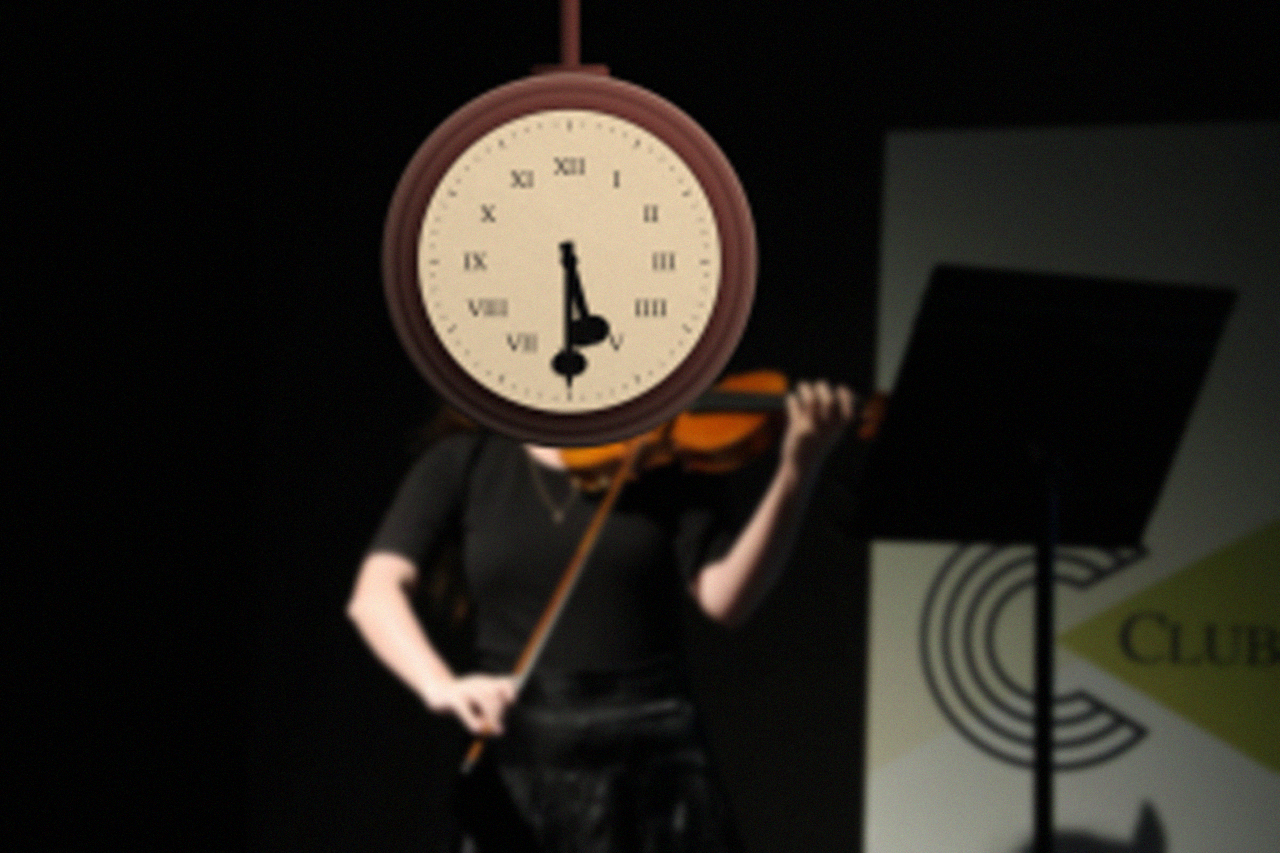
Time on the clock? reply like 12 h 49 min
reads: 5 h 30 min
